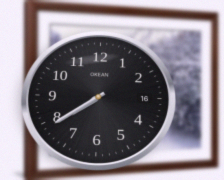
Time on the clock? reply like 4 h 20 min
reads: 7 h 39 min
